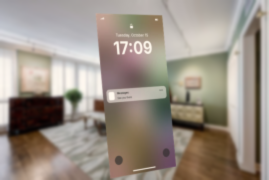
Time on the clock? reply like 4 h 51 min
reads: 17 h 09 min
